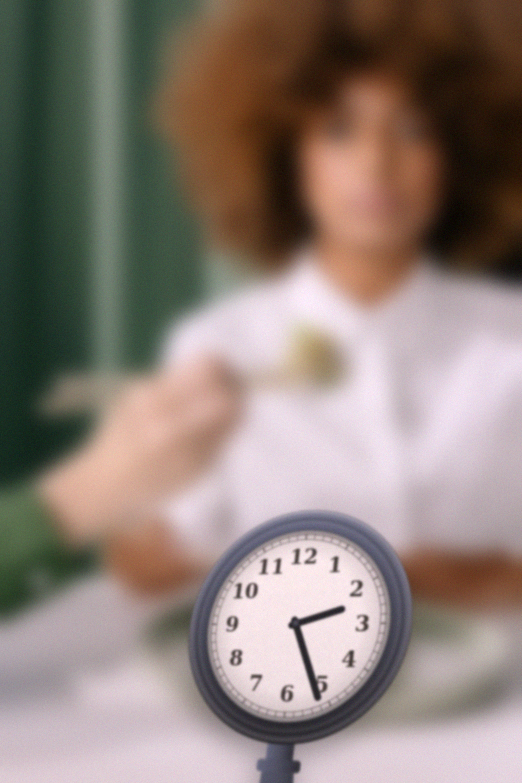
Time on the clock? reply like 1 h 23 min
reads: 2 h 26 min
